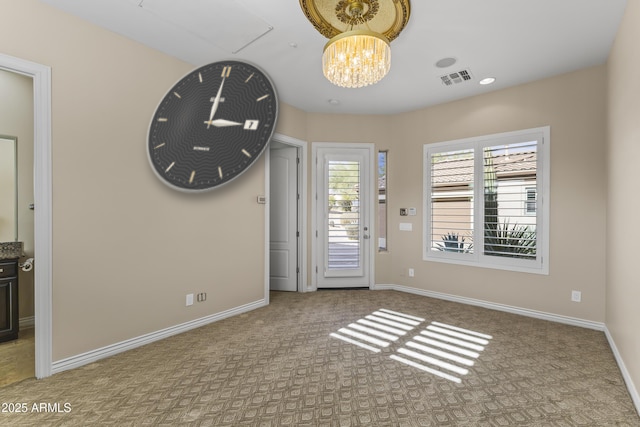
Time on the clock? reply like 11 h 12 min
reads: 3 h 00 min
